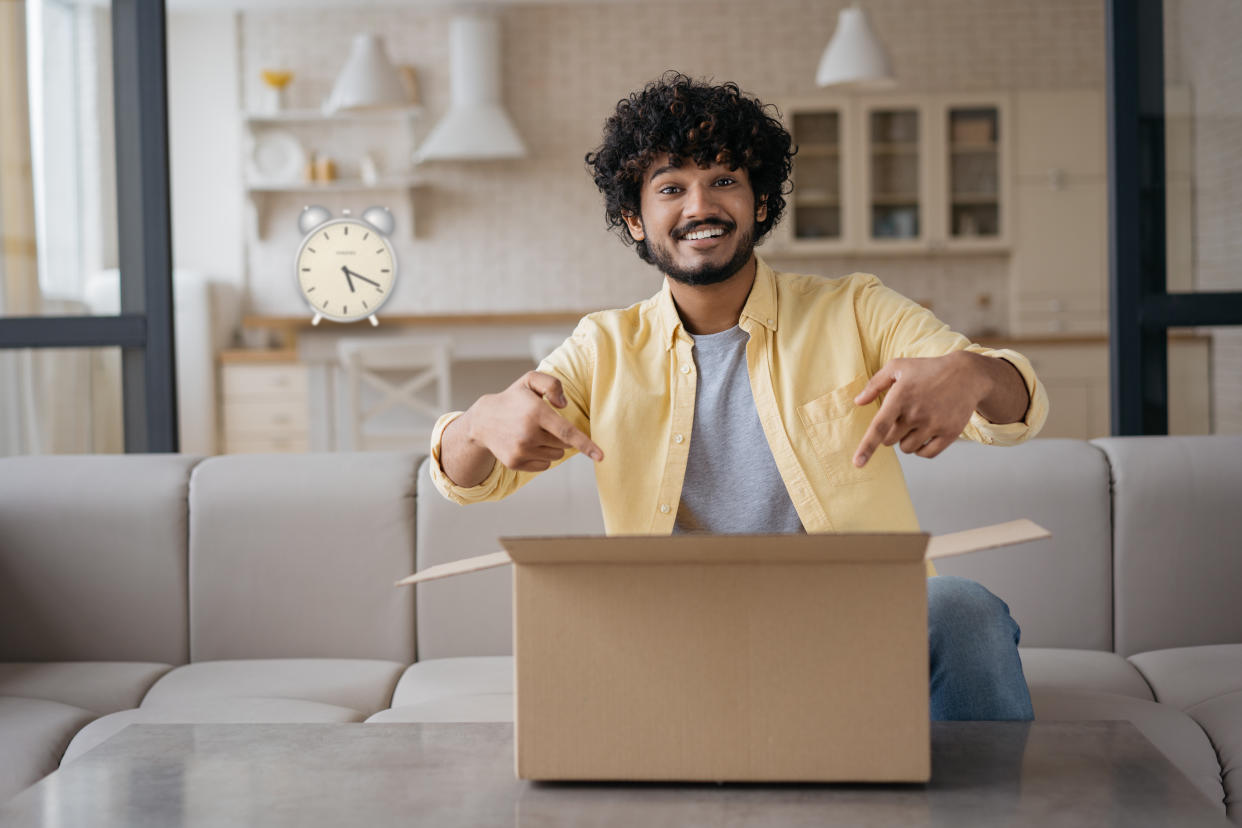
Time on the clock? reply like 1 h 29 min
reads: 5 h 19 min
